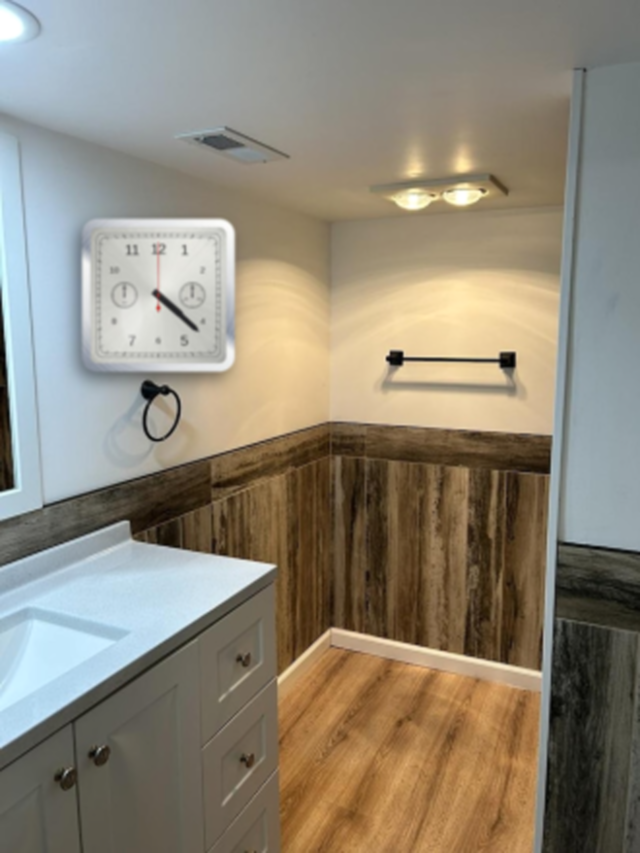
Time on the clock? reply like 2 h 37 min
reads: 4 h 22 min
